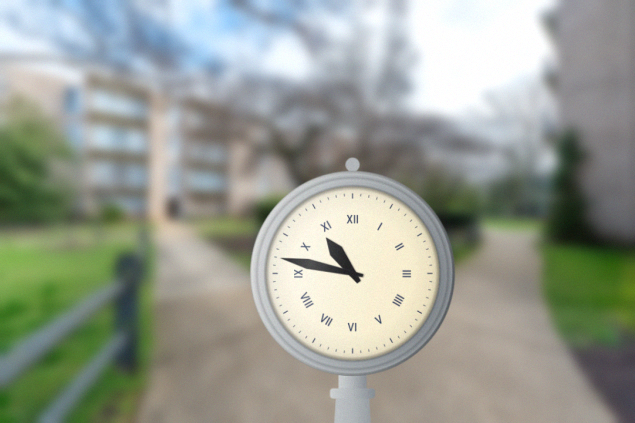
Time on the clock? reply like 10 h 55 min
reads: 10 h 47 min
